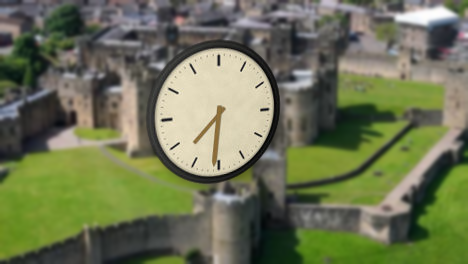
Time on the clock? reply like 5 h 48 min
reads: 7 h 31 min
